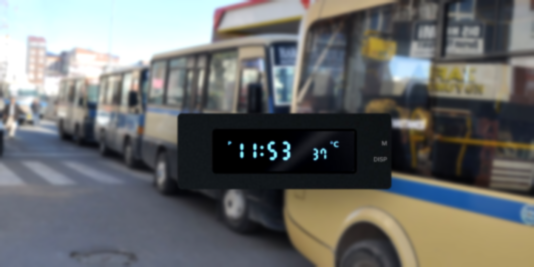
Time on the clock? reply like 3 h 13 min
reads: 11 h 53 min
